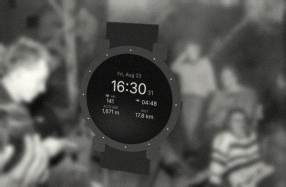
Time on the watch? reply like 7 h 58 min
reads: 16 h 30 min
